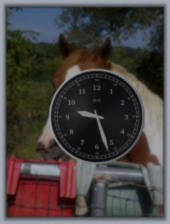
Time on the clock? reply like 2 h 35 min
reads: 9 h 27 min
